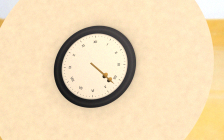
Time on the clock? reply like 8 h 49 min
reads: 4 h 22 min
